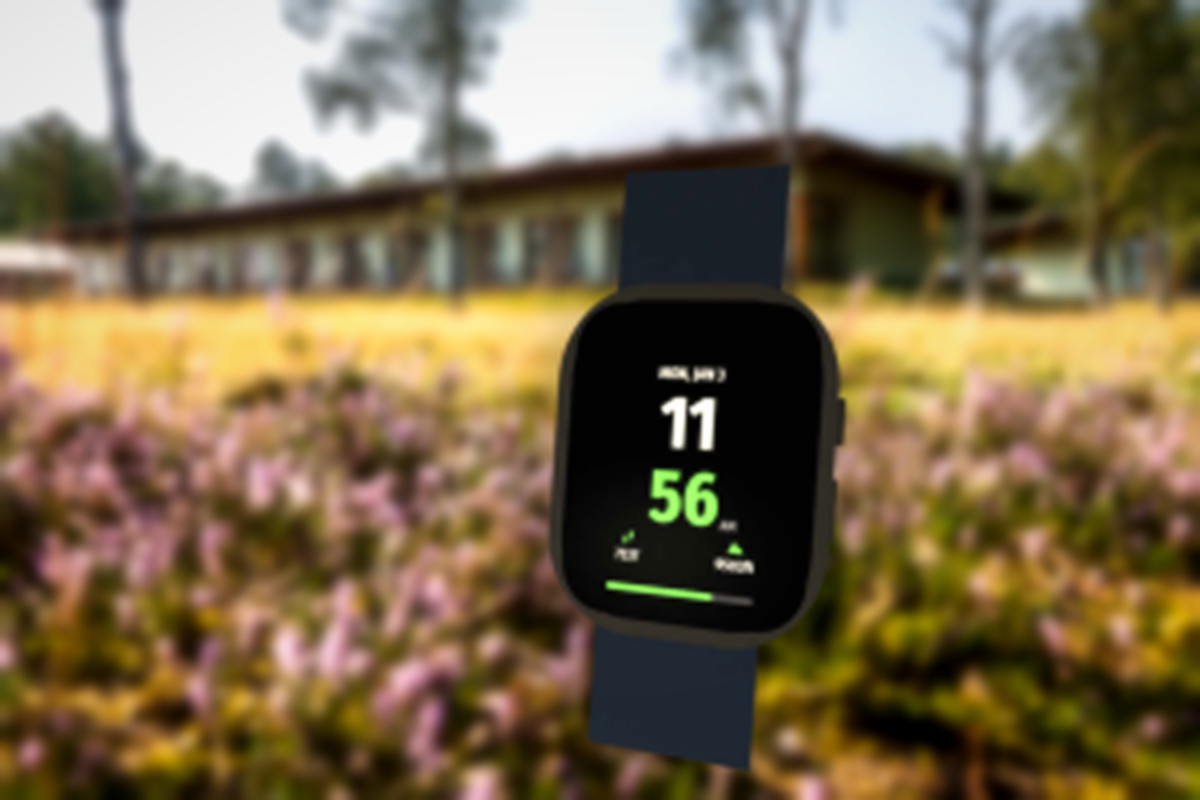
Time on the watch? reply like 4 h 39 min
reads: 11 h 56 min
